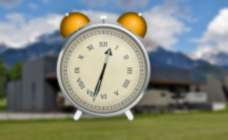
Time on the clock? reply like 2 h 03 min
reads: 12 h 33 min
